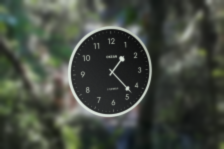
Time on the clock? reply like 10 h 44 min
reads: 1 h 23 min
